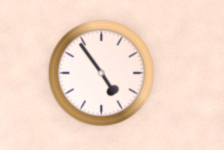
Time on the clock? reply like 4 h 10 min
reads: 4 h 54 min
